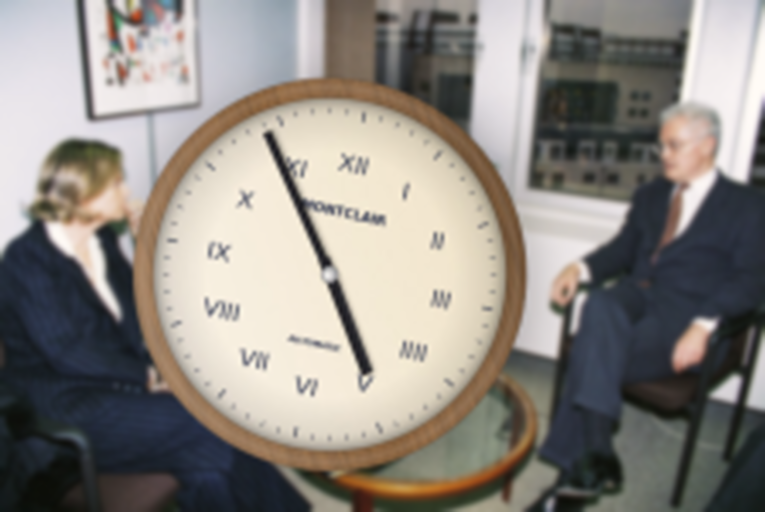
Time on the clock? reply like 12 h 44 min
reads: 4 h 54 min
